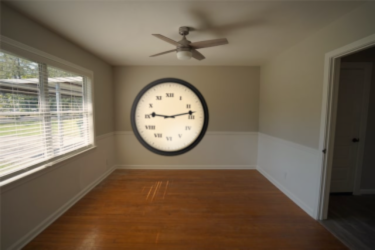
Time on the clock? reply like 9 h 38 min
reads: 9 h 13 min
